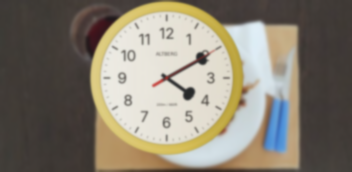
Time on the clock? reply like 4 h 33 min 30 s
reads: 4 h 10 min 10 s
